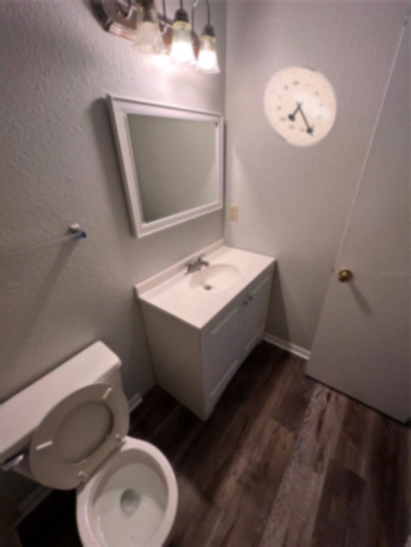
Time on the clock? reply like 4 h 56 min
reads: 7 h 27 min
